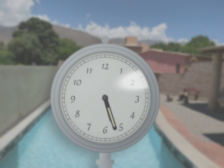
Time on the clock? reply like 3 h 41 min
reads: 5 h 27 min
